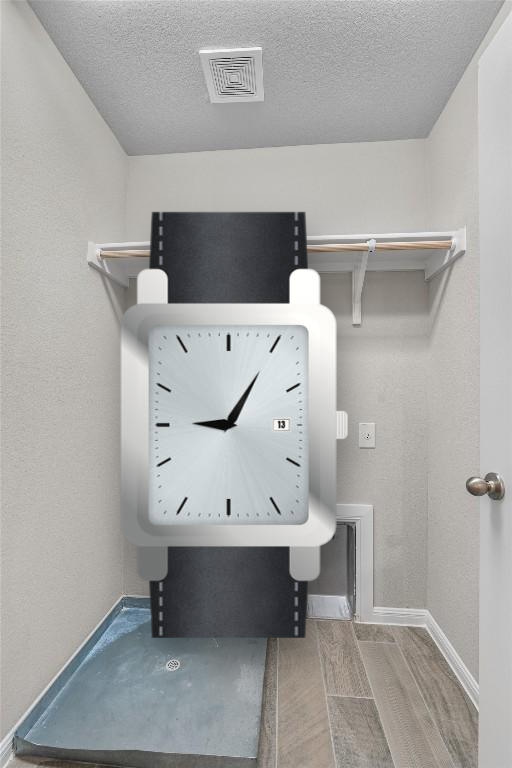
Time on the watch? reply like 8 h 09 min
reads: 9 h 05 min
